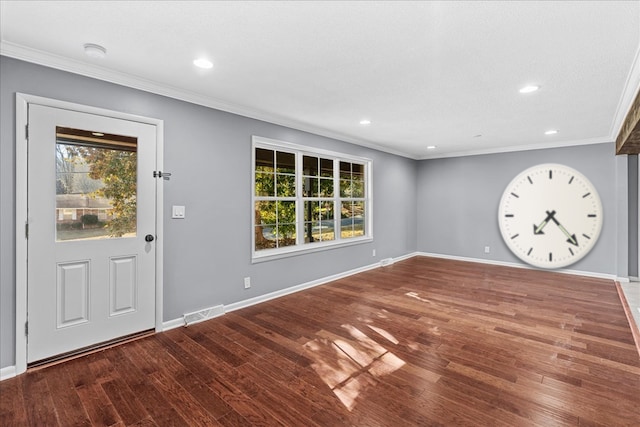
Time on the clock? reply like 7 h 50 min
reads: 7 h 23 min
